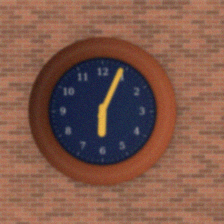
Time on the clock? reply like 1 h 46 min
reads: 6 h 04 min
